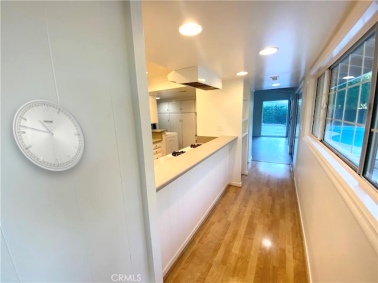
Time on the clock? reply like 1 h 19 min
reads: 10 h 47 min
